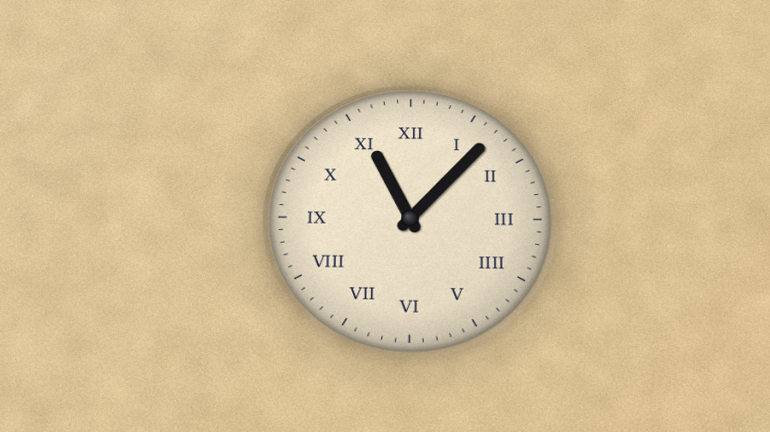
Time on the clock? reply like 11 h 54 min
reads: 11 h 07 min
